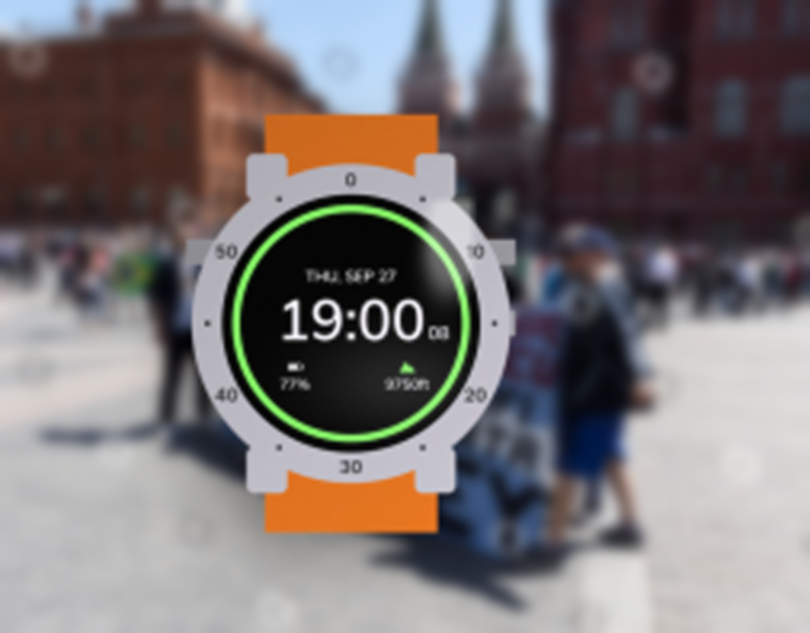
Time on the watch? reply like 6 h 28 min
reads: 19 h 00 min
